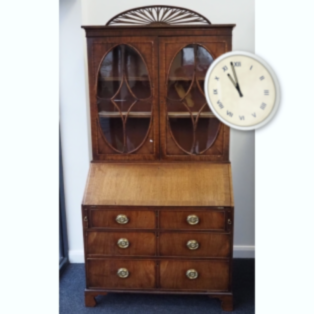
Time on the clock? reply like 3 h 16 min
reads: 10 h 58 min
